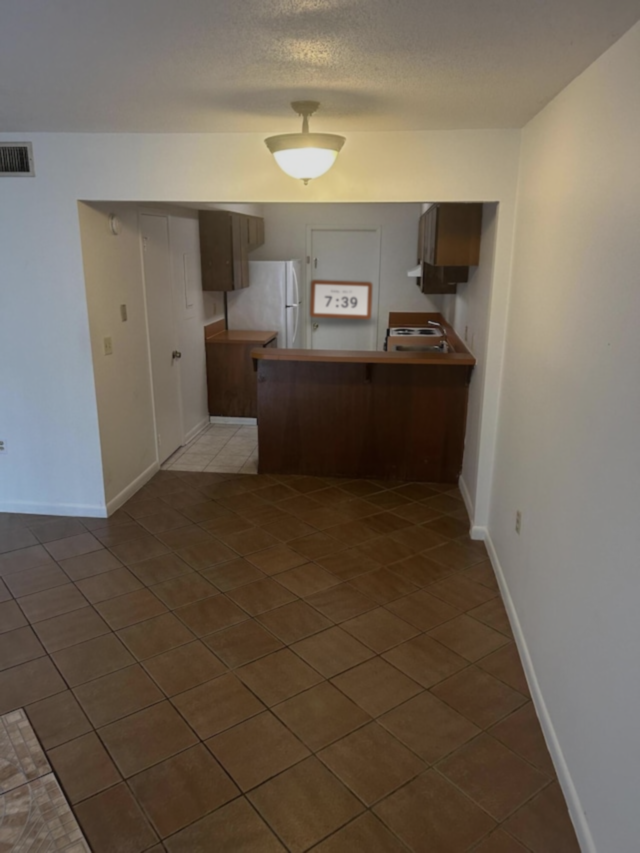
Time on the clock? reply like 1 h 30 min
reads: 7 h 39 min
